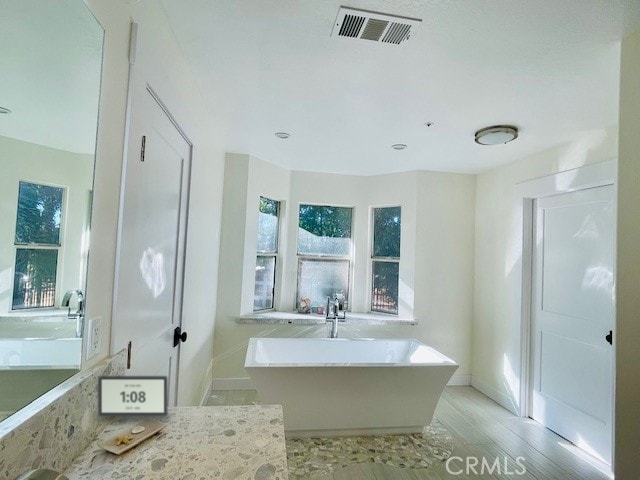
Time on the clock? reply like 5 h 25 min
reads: 1 h 08 min
